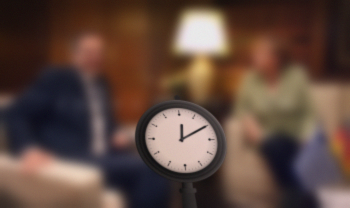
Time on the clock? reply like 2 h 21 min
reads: 12 h 10 min
